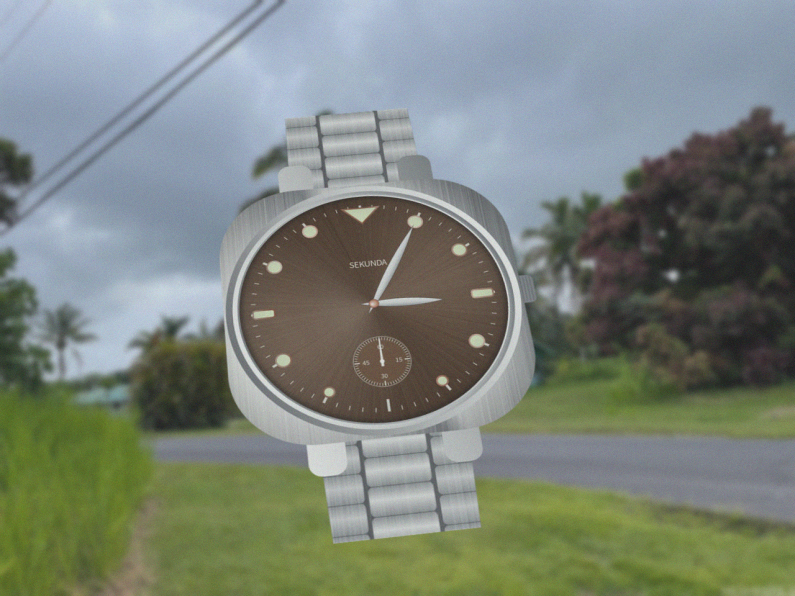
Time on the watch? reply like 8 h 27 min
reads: 3 h 05 min
